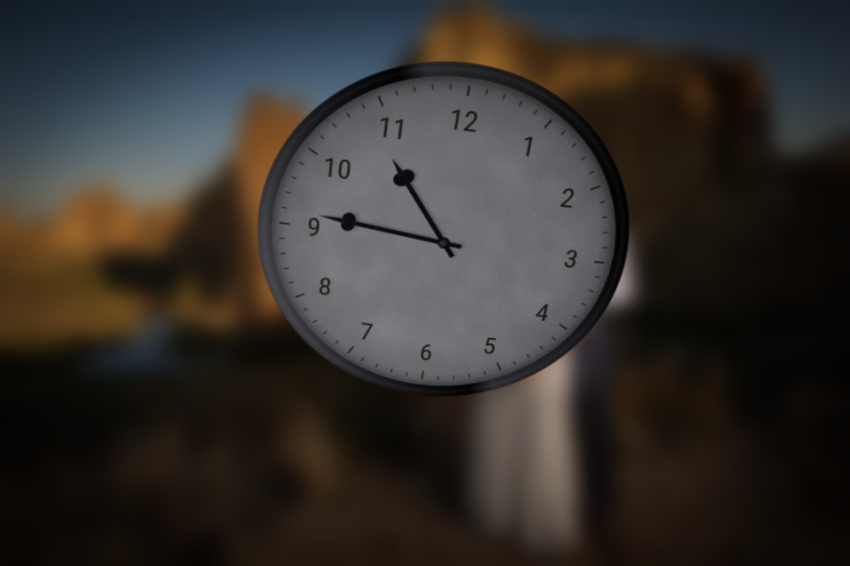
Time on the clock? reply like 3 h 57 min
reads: 10 h 46 min
